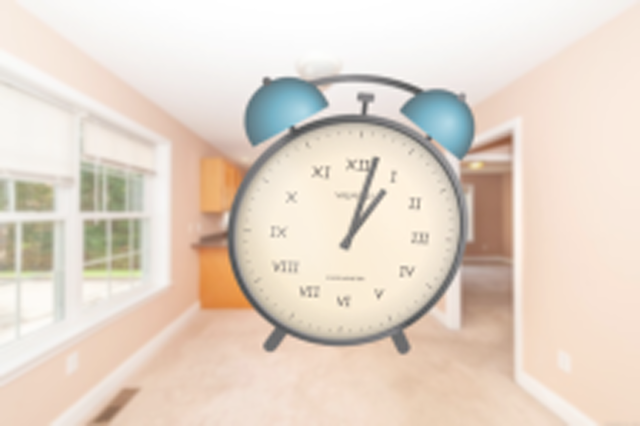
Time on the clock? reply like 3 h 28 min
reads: 1 h 02 min
